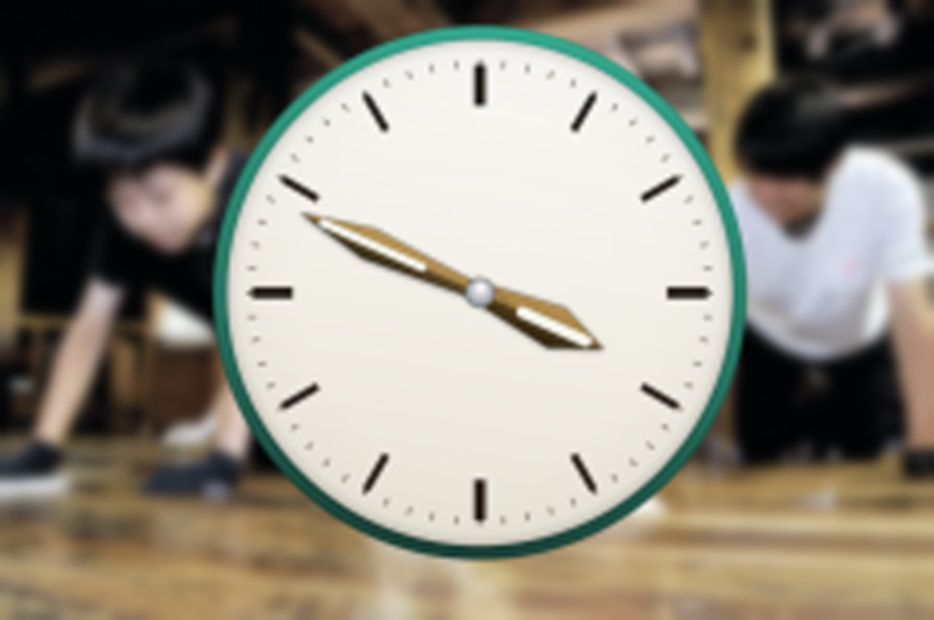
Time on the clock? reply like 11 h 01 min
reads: 3 h 49 min
